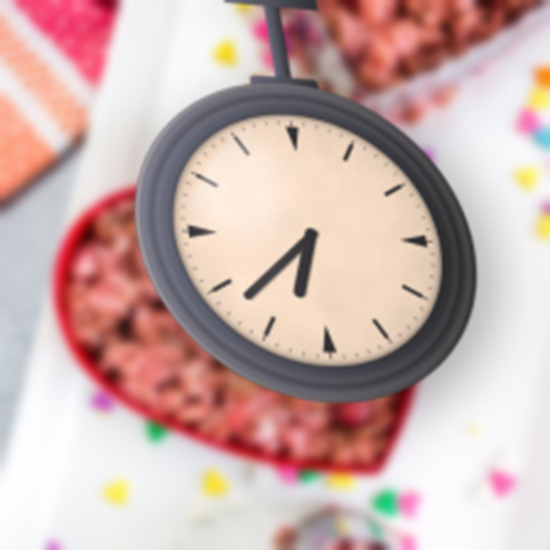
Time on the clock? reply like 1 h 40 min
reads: 6 h 38 min
